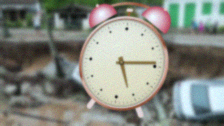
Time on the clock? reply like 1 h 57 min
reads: 5 h 14 min
